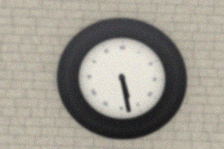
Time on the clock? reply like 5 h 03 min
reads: 5 h 28 min
